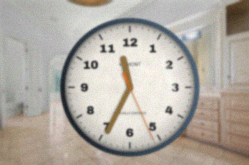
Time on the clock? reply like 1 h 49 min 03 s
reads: 11 h 34 min 26 s
